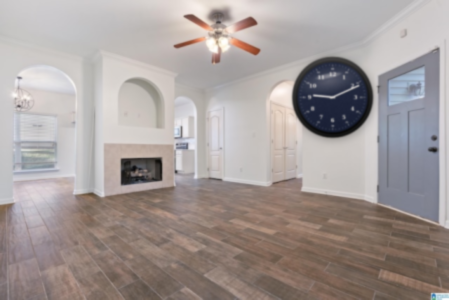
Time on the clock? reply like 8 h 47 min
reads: 9 h 11 min
